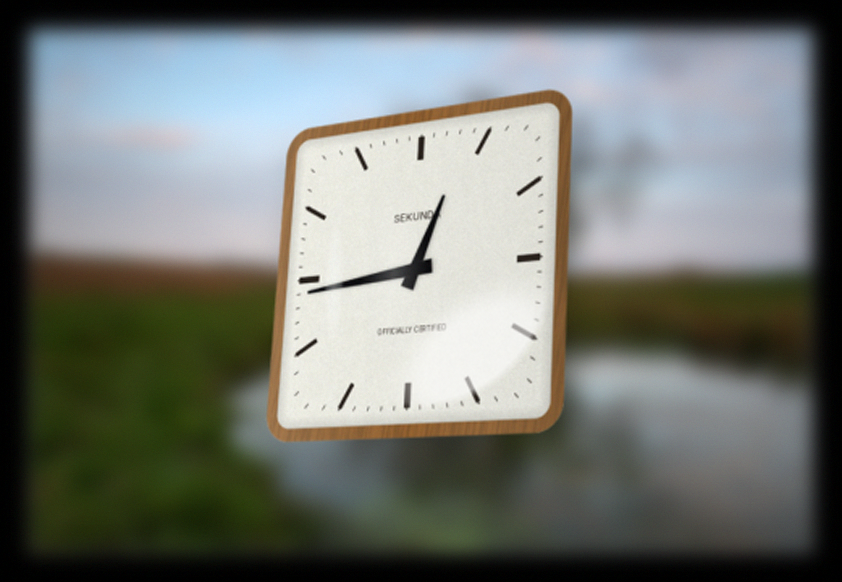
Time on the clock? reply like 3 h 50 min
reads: 12 h 44 min
